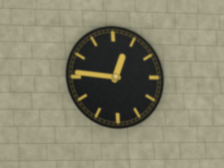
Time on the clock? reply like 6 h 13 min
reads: 12 h 46 min
